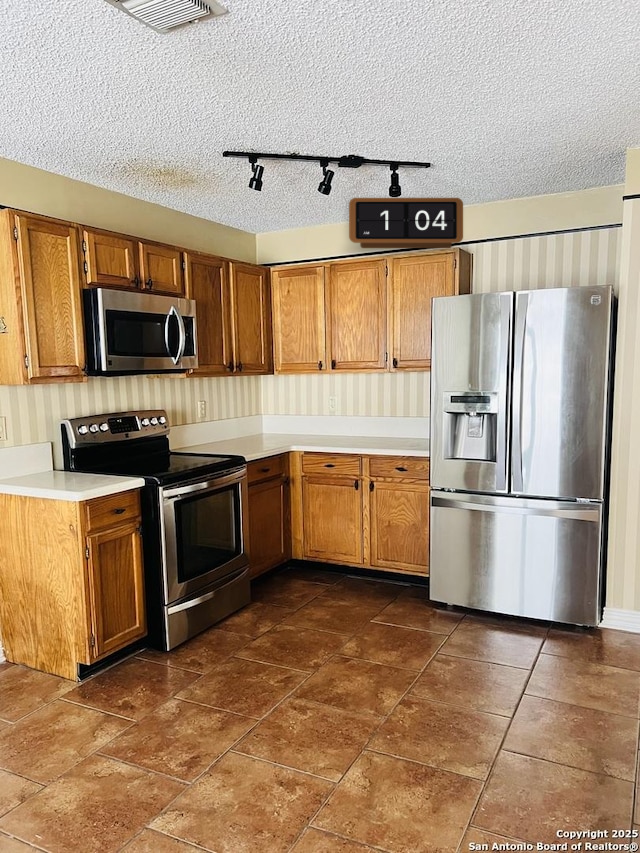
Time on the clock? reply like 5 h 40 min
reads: 1 h 04 min
